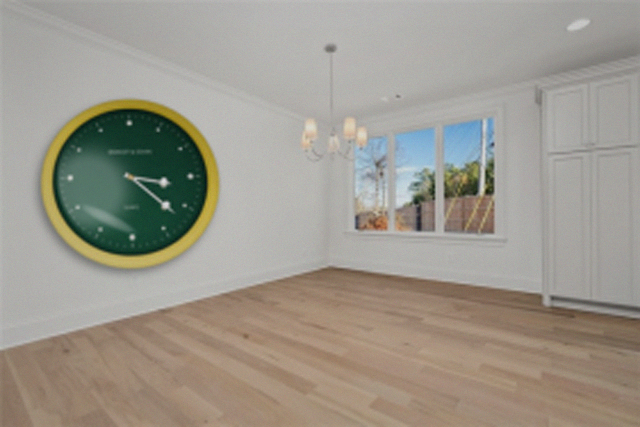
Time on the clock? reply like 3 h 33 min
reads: 3 h 22 min
